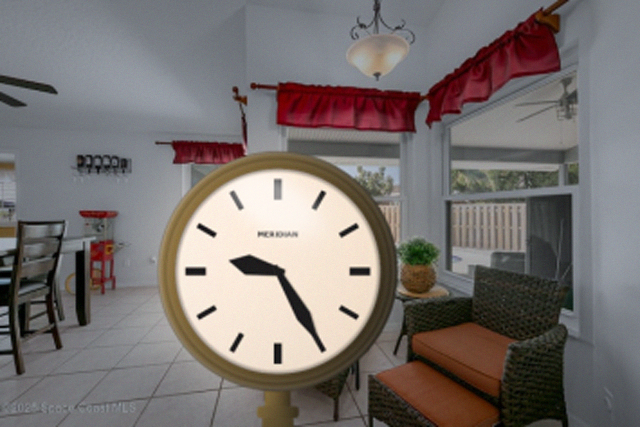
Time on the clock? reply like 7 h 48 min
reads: 9 h 25 min
